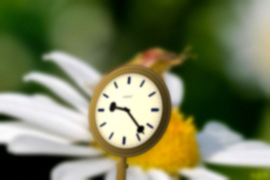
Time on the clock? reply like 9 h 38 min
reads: 9 h 23 min
